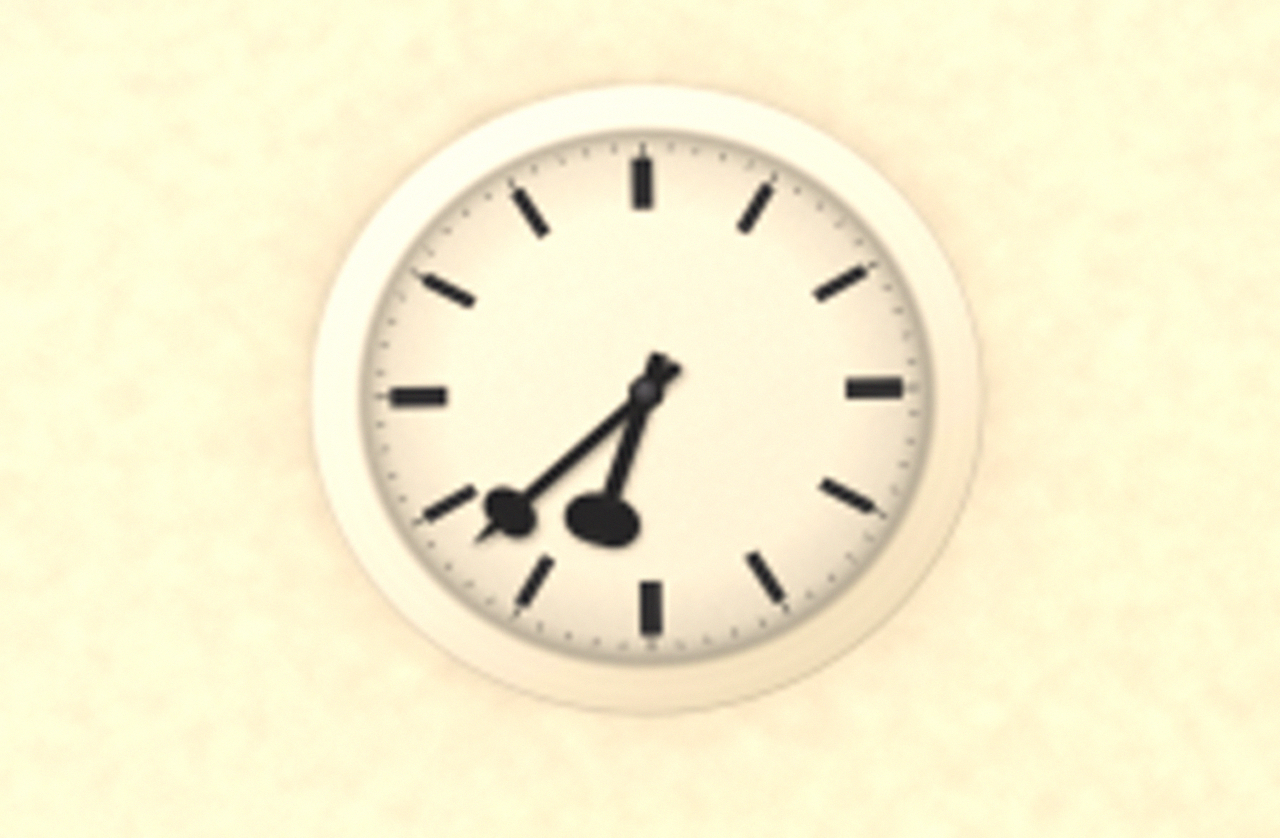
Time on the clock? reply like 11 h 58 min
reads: 6 h 38 min
